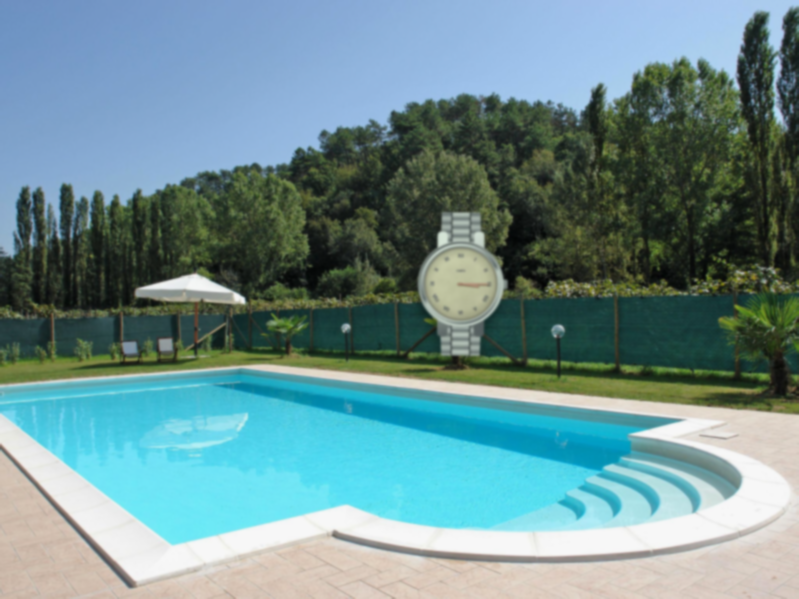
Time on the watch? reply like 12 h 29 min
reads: 3 h 15 min
